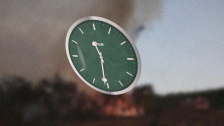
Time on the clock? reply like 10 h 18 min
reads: 11 h 31 min
